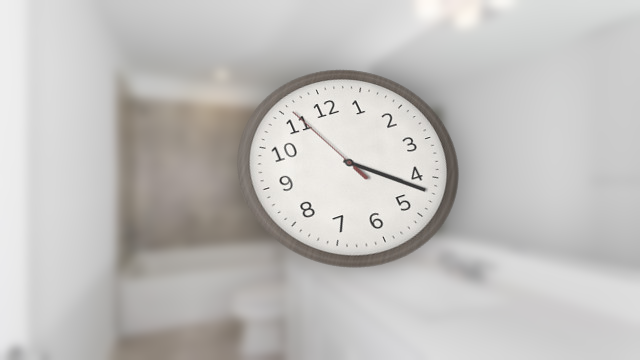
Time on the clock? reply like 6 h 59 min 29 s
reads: 4 h 21 min 56 s
